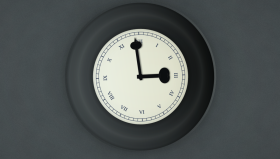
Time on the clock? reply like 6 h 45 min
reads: 2 h 59 min
